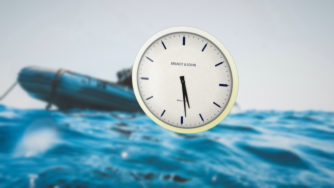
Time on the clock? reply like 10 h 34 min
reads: 5 h 29 min
